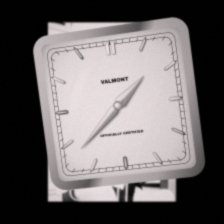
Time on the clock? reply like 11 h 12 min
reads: 1 h 38 min
